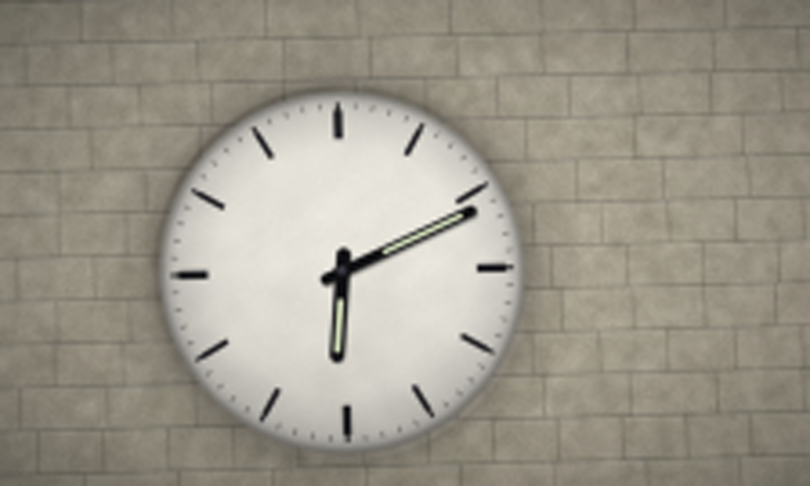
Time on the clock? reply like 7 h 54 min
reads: 6 h 11 min
